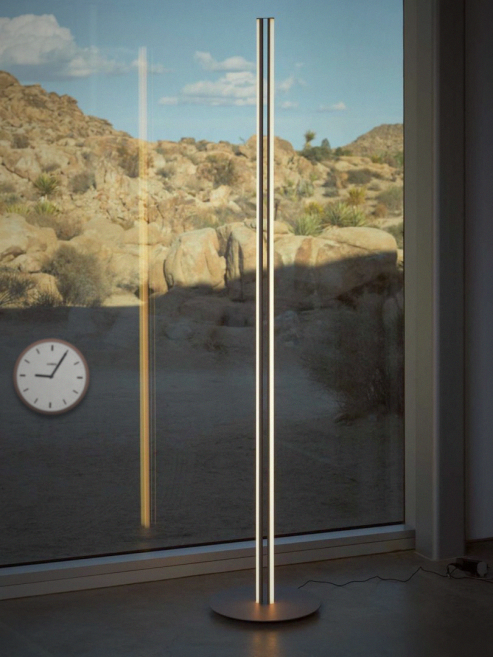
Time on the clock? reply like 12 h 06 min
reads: 9 h 05 min
